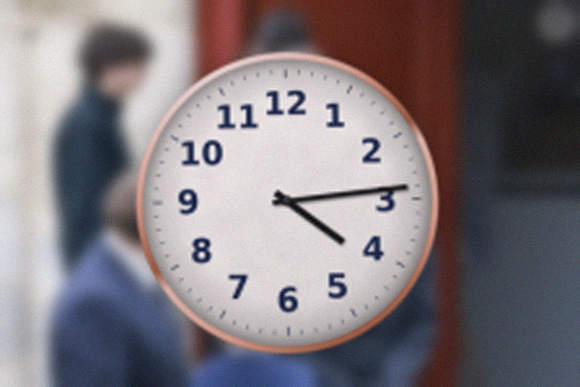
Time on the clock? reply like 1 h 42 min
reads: 4 h 14 min
